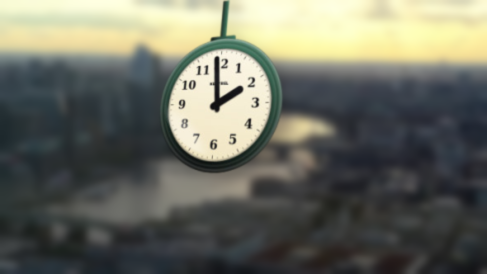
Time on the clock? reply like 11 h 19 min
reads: 1 h 59 min
